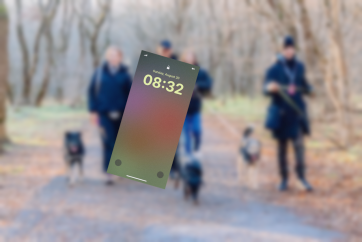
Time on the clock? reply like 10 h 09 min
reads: 8 h 32 min
